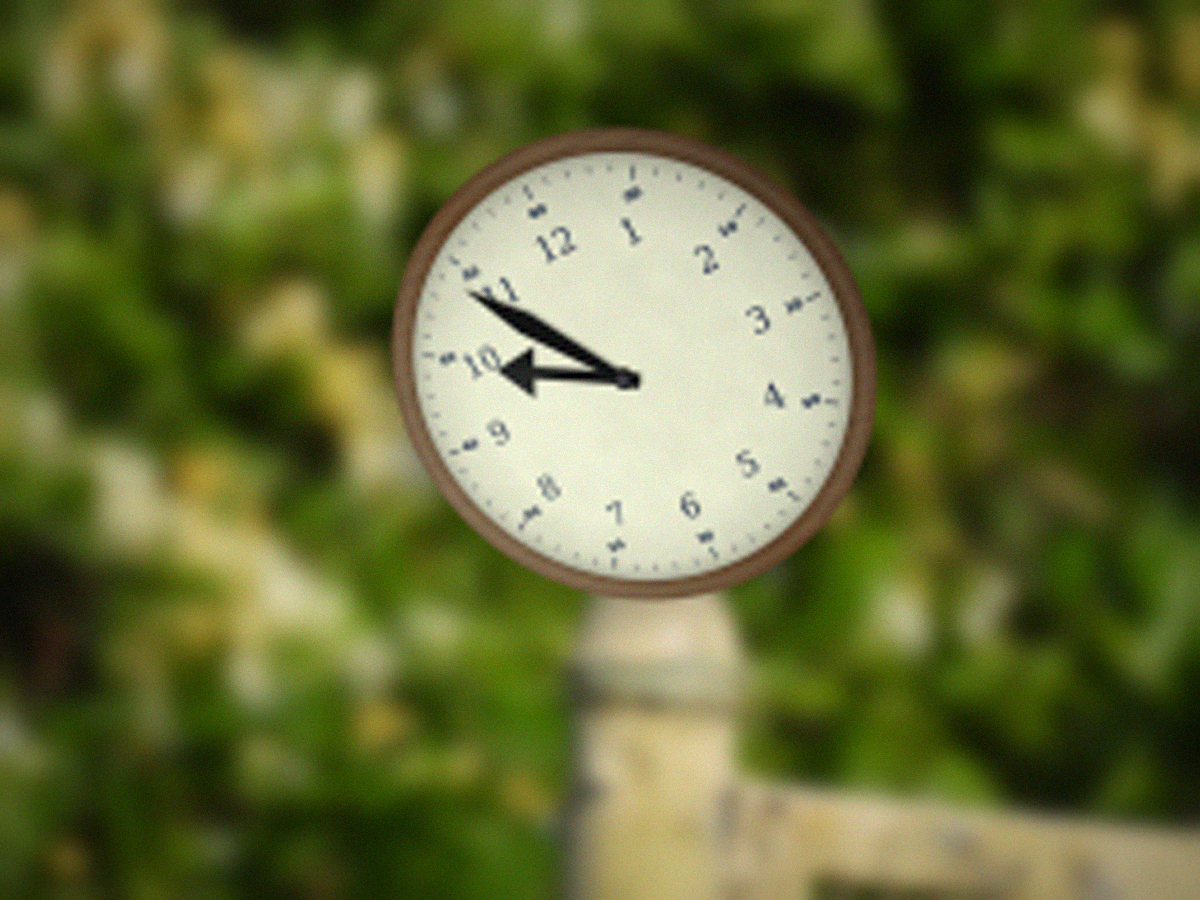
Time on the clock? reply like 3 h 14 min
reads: 9 h 54 min
